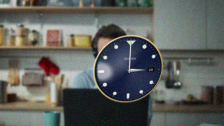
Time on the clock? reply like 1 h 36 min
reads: 3 h 00 min
